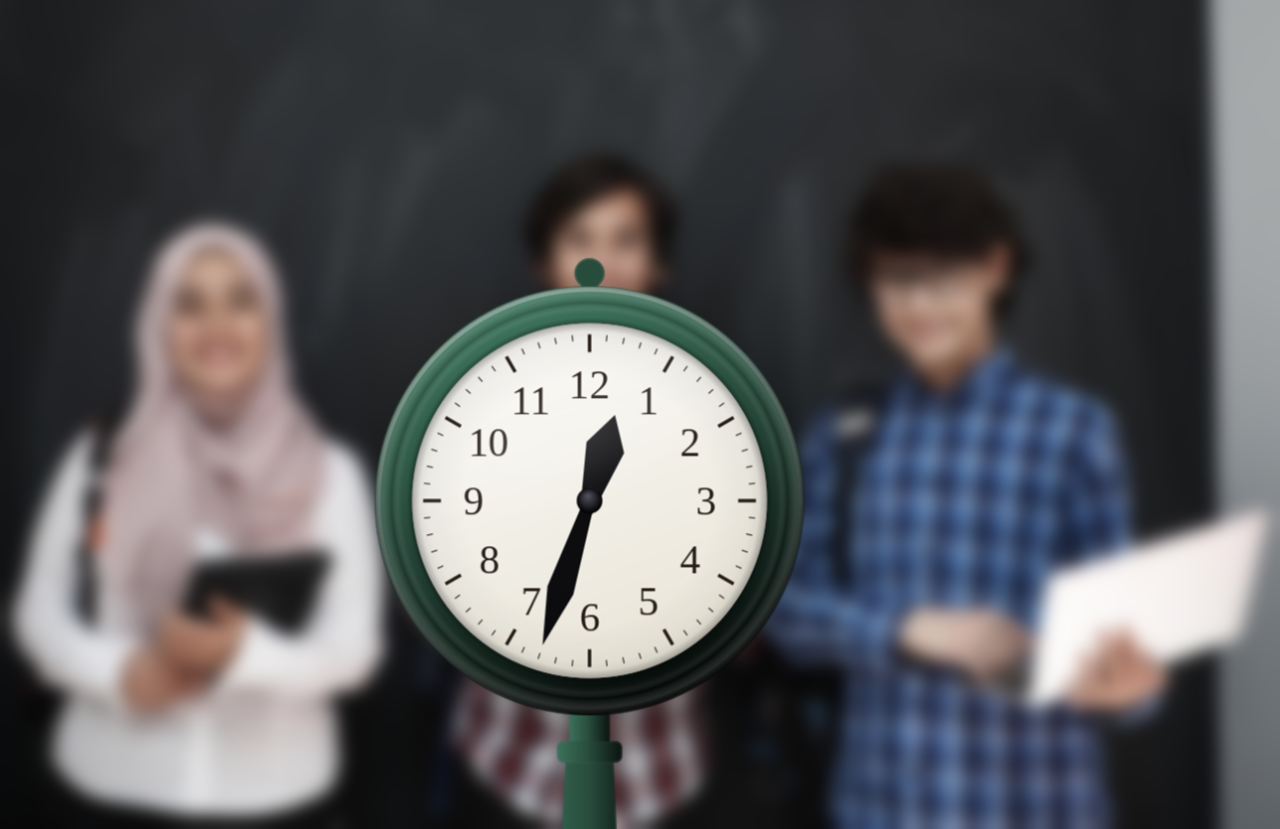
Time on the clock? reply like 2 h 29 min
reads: 12 h 33 min
